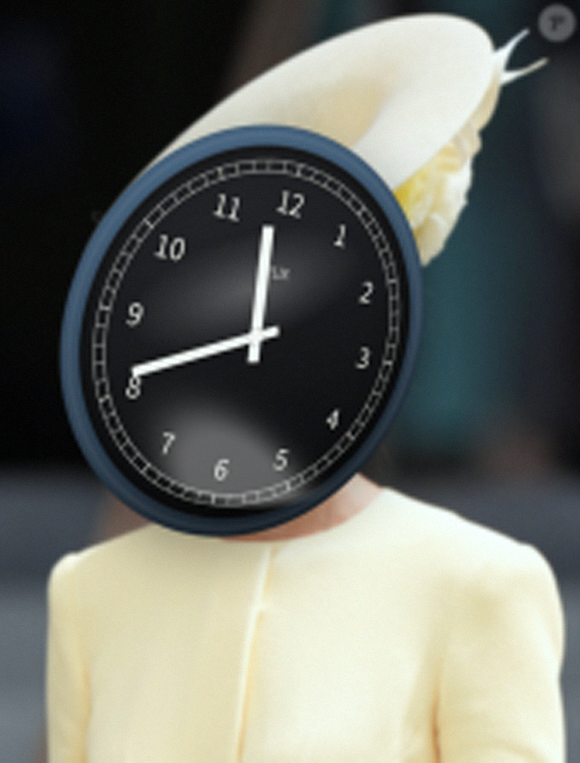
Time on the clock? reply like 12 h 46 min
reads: 11 h 41 min
